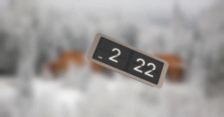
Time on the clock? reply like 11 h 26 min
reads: 2 h 22 min
